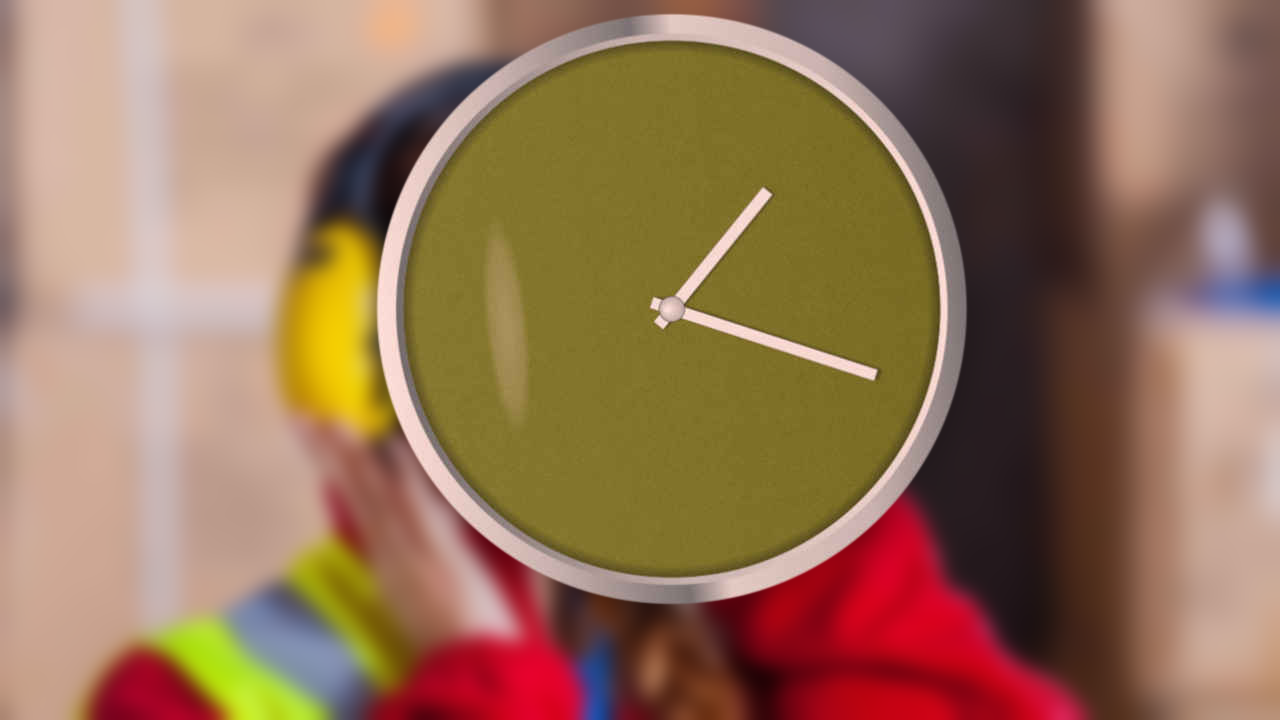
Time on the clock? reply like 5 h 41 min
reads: 1 h 18 min
